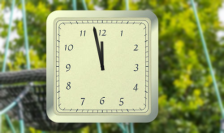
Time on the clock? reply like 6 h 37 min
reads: 11 h 58 min
